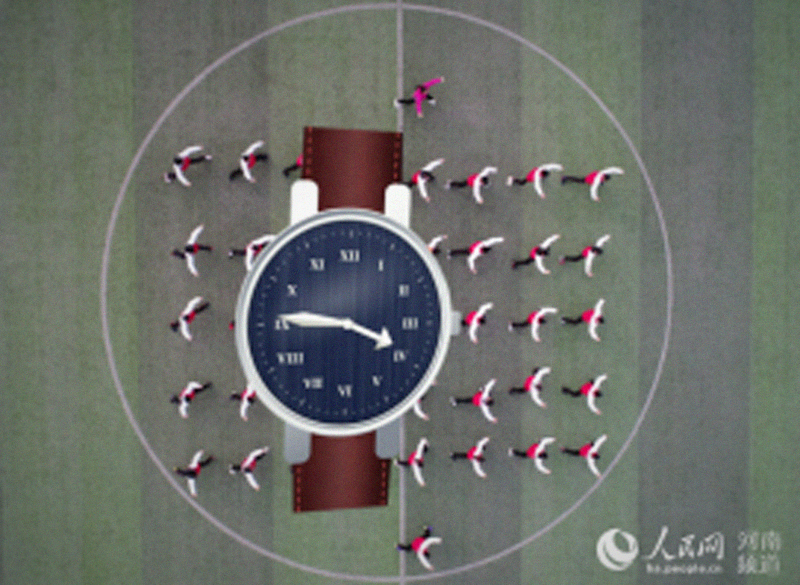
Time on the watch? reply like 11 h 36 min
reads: 3 h 46 min
